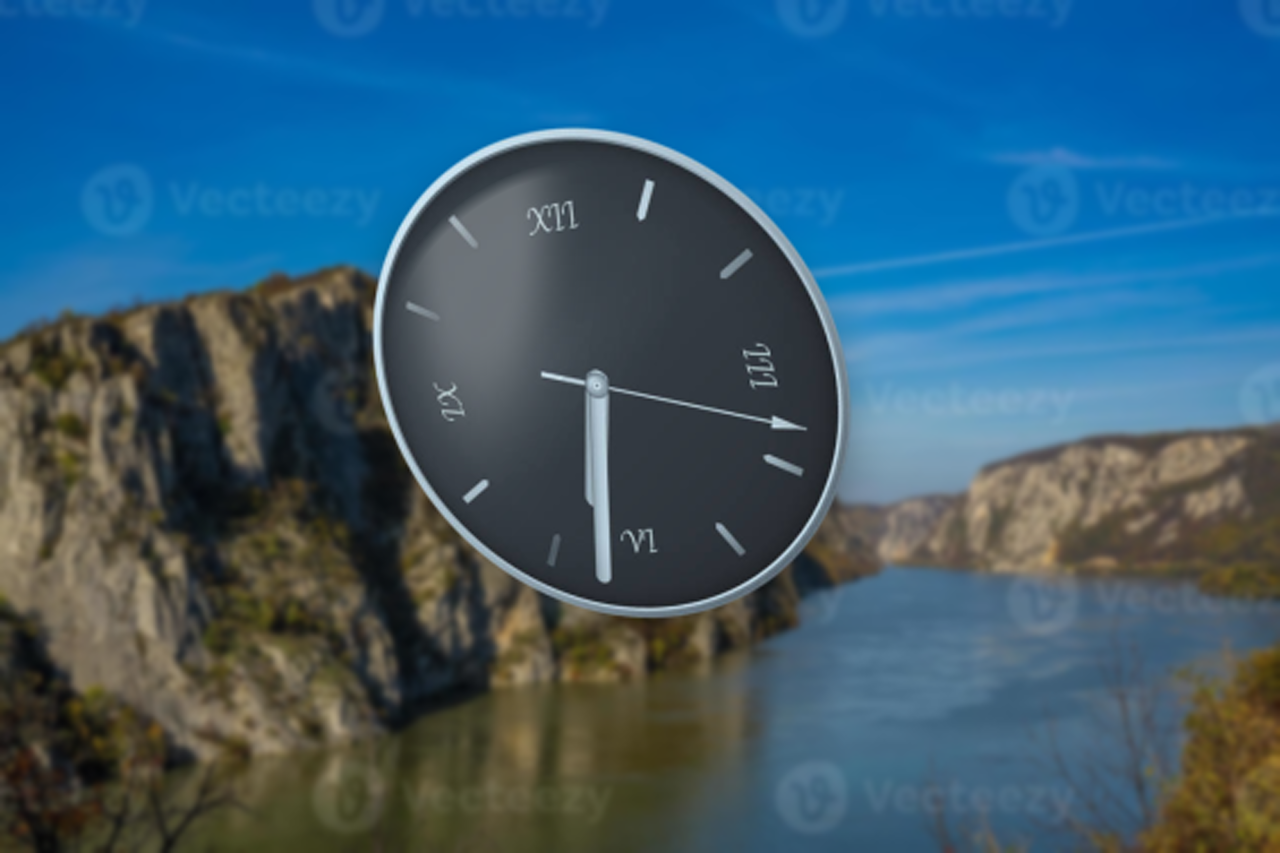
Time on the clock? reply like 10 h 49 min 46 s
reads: 6 h 32 min 18 s
